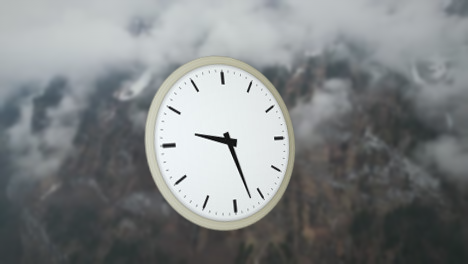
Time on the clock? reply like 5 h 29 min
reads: 9 h 27 min
